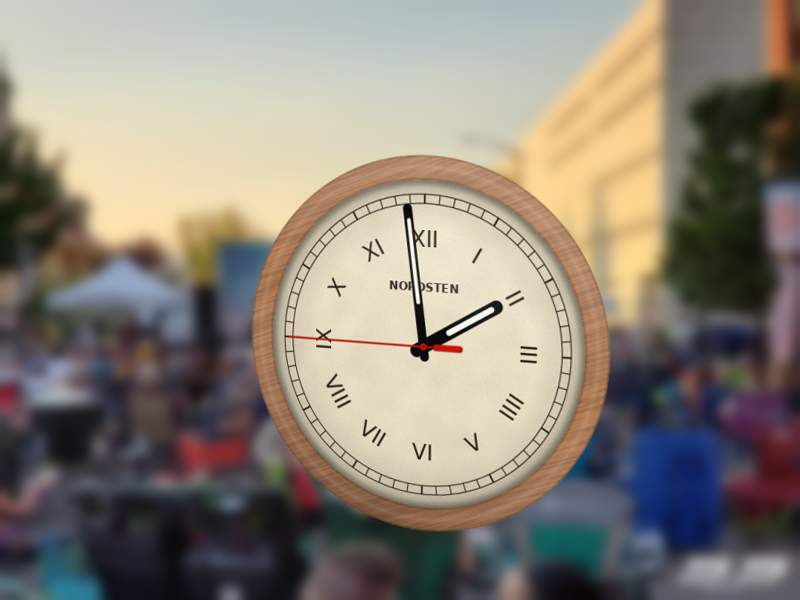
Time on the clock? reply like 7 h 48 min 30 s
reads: 1 h 58 min 45 s
